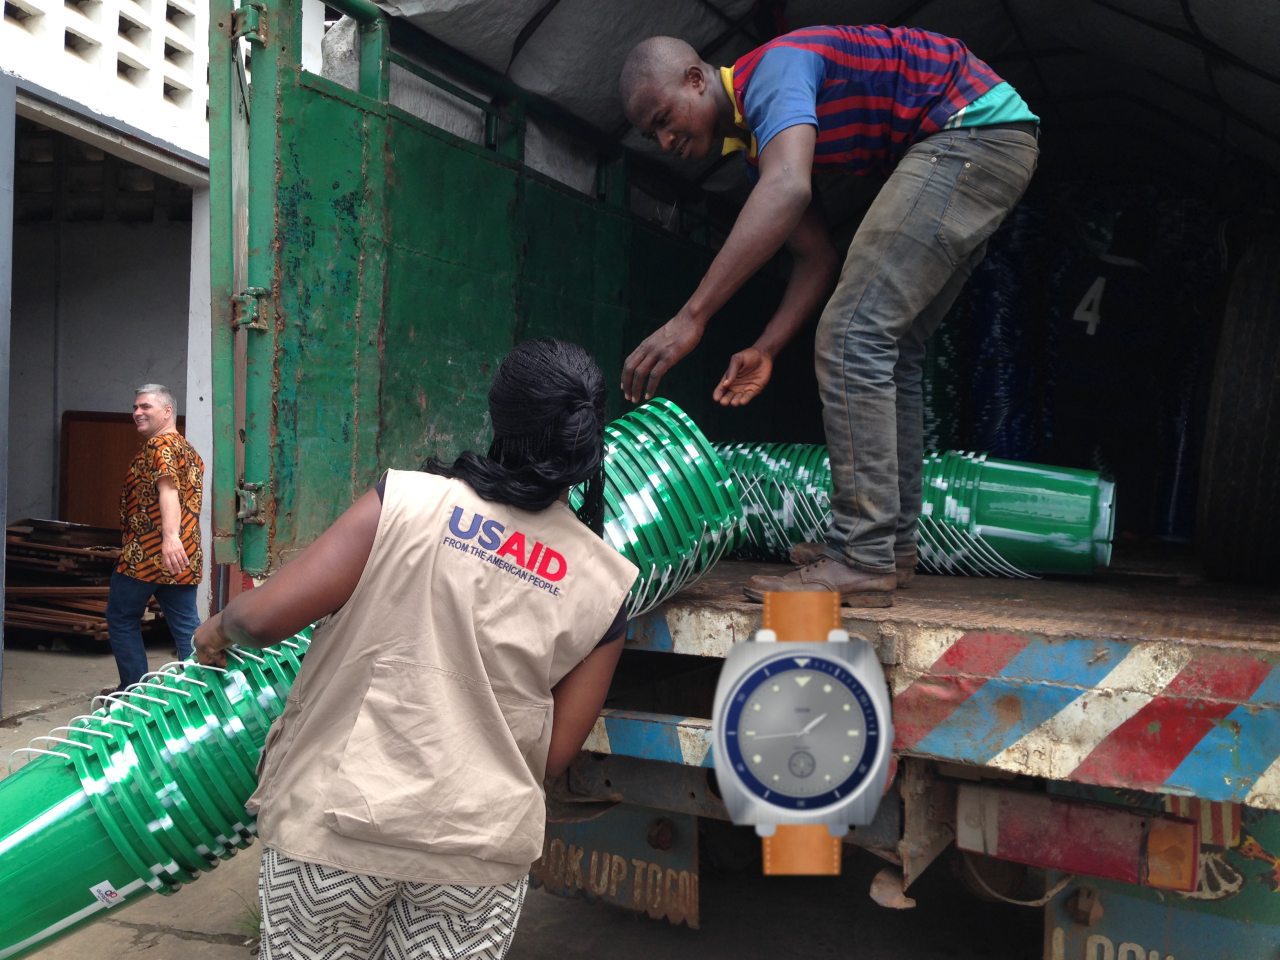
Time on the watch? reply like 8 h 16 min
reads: 1 h 44 min
